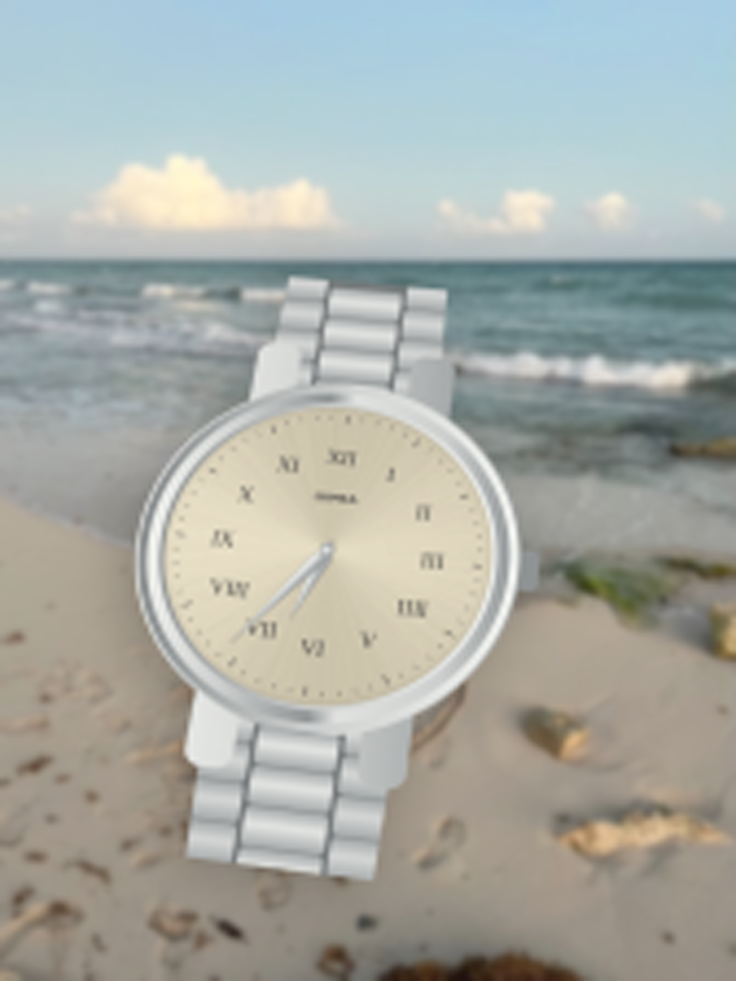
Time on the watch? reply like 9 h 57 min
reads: 6 h 36 min
